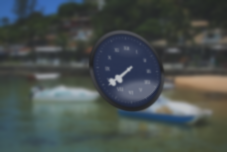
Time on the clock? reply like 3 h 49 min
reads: 7 h 39 min
